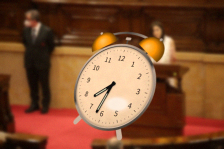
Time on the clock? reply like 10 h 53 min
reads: 7 h 32 min
